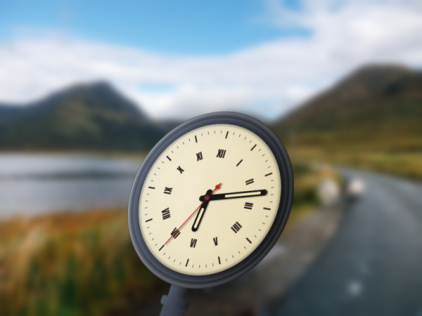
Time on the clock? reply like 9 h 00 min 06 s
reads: 6 h 12 min 35 s
